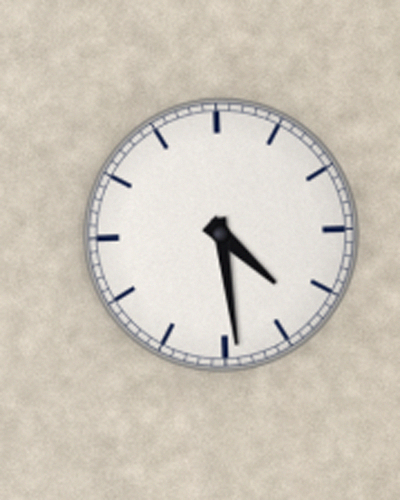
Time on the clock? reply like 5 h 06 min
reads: 4 h 29 min
